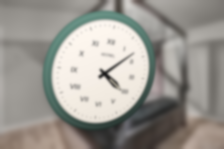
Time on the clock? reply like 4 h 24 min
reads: 4 h 08 min
